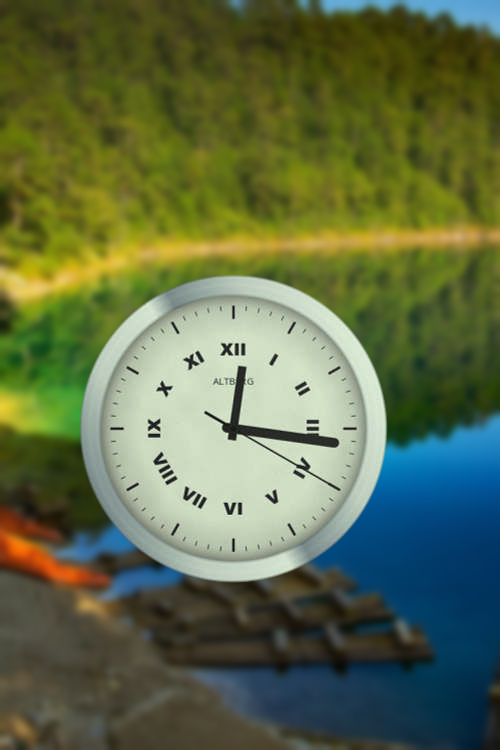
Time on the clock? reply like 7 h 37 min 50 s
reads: 12 h 16 min 20 s
